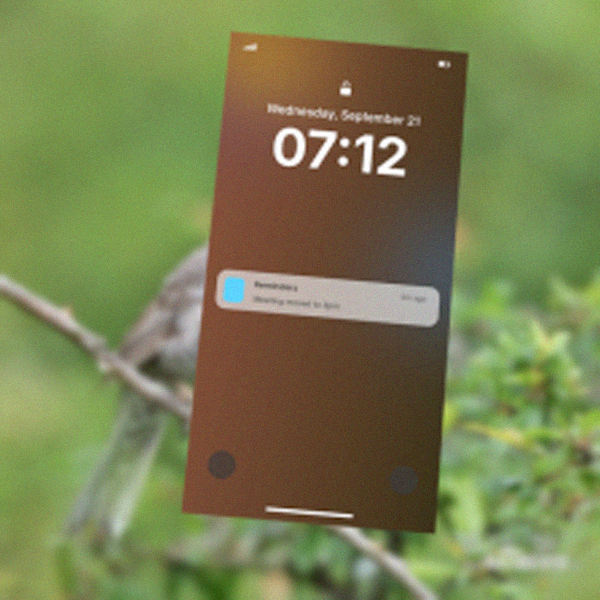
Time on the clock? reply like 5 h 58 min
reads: 7 h 12 min
